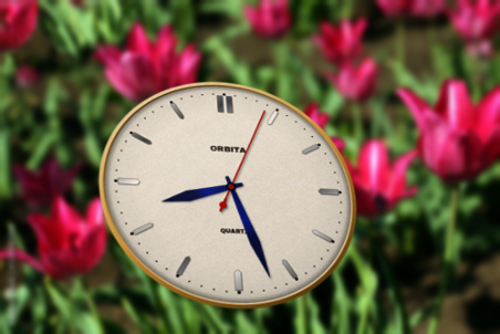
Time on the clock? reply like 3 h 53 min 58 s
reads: 8 h 27 min 04 s
